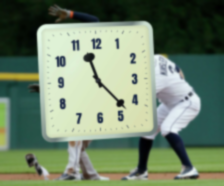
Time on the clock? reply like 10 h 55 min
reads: 11 h 23 min
